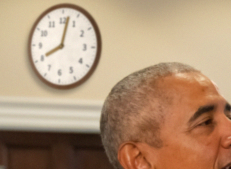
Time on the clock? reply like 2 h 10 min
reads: 8 h 02 min
